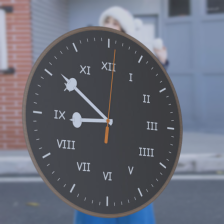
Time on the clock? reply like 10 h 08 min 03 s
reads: 8 h 51 min 01 s
